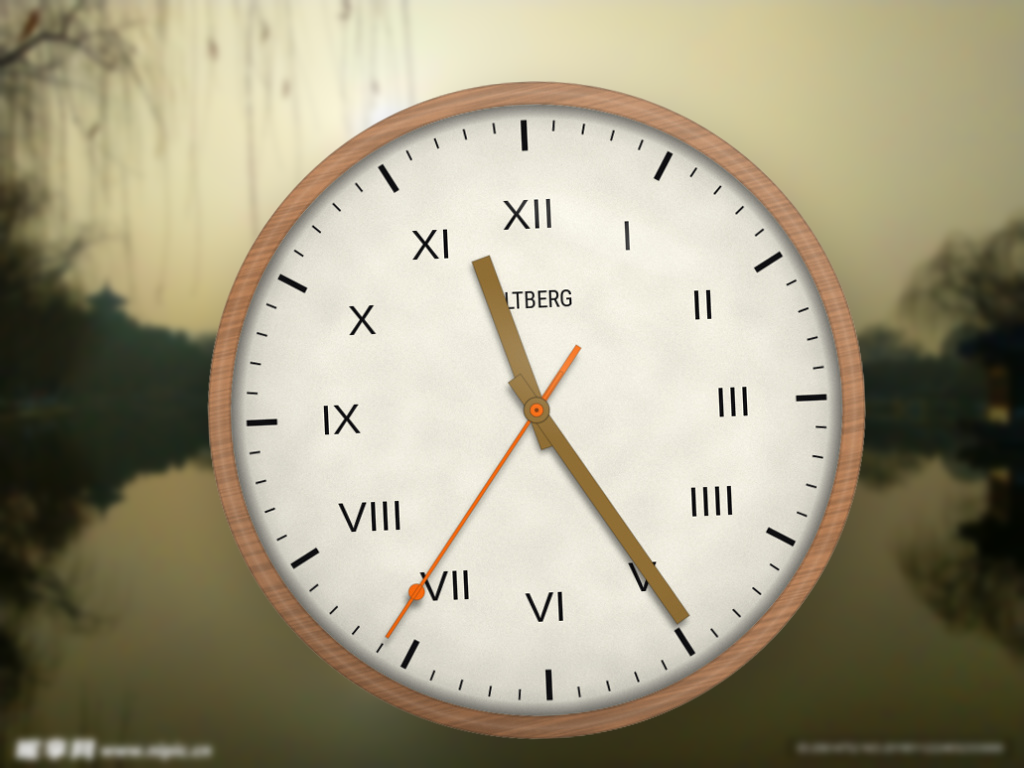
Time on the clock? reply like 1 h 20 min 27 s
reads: 11 h 24 min 36 s
